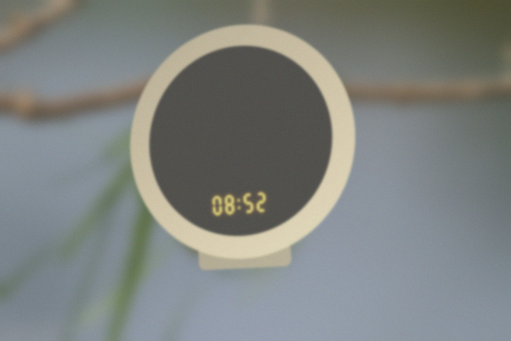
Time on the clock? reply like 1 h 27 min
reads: 8 h 52 min
